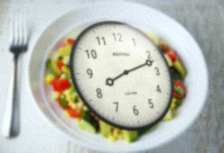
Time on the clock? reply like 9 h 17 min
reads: 8 h 12 min
